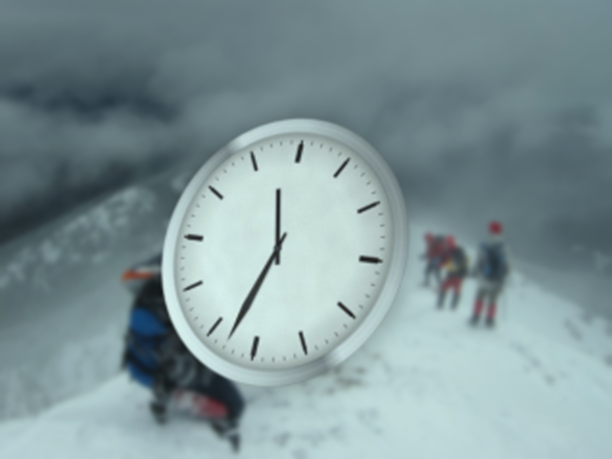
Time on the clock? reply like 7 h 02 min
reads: 11 h 33 min
